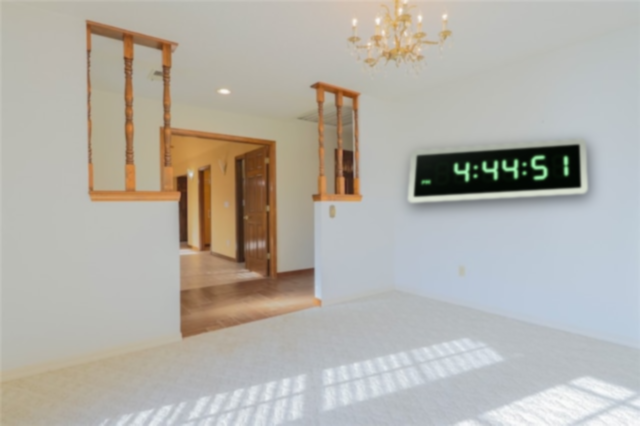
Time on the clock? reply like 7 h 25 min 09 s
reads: 4 h 44 min 51 s
